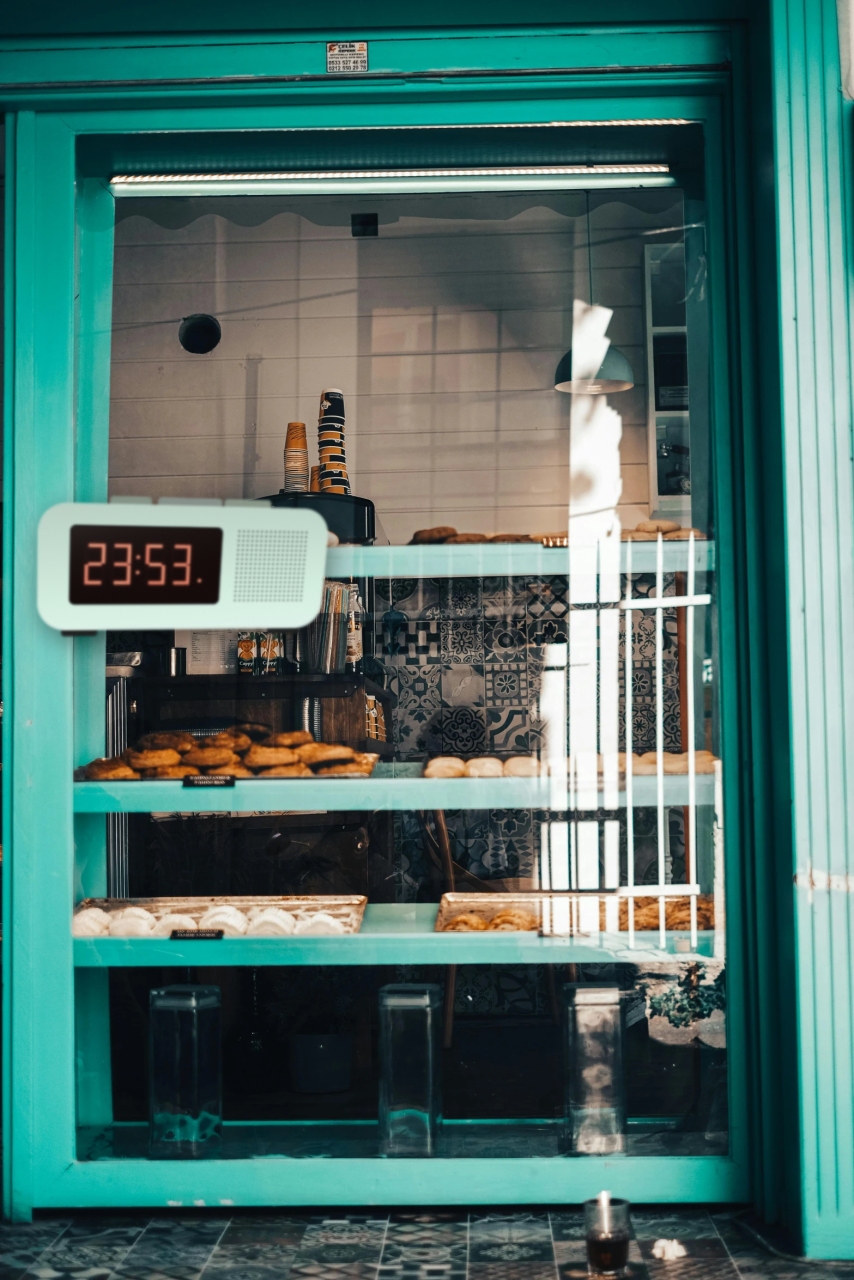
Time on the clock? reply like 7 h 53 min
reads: 23 h 53 min
